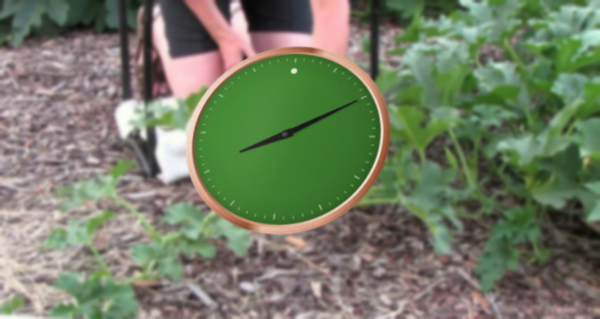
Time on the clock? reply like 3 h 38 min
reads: 8 h 10 min
